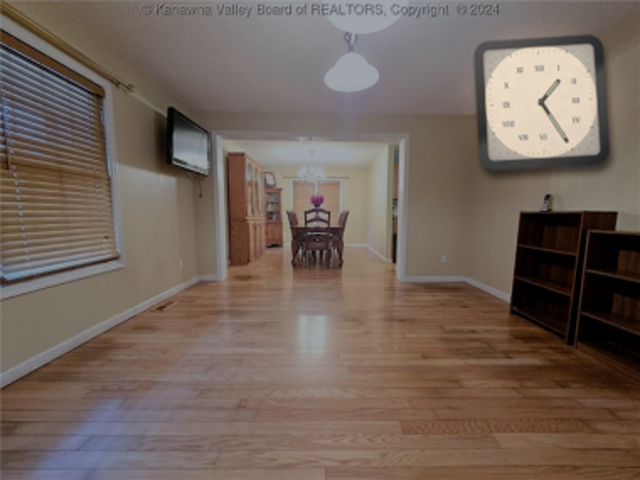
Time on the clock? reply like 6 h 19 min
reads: 1 h 25 min
